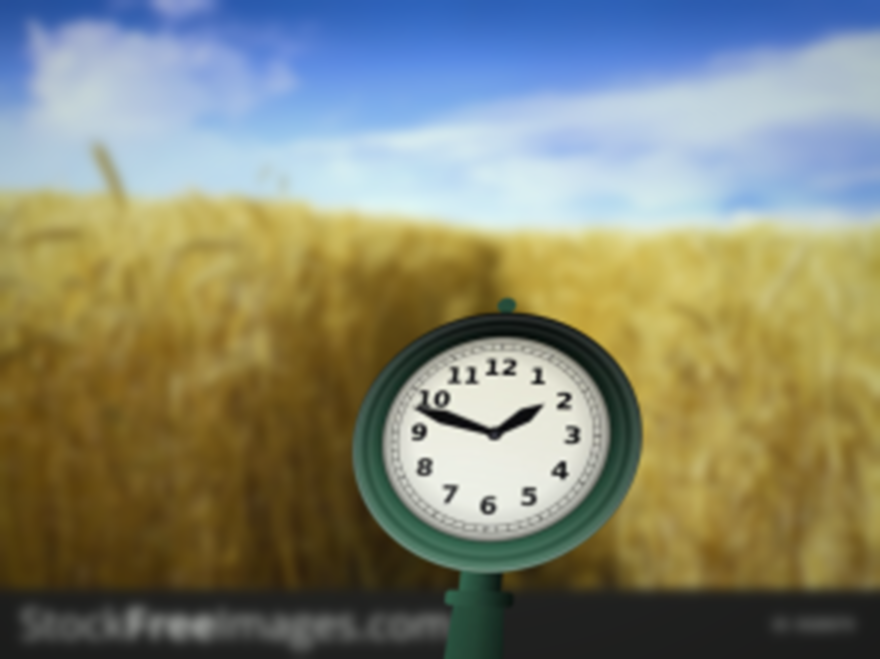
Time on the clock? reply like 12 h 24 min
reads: 1 h 48 min
